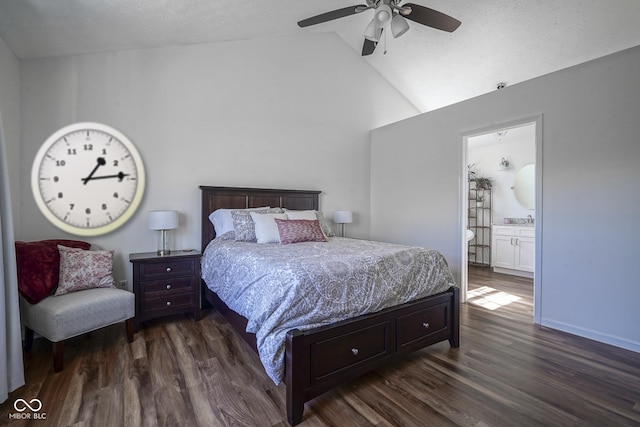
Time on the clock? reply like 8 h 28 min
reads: 1 h 14 min
